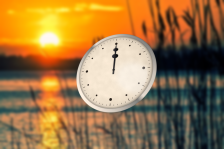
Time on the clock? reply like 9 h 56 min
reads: 12 h 00 min
